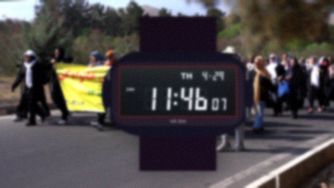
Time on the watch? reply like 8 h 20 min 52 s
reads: 11 h 46 min 07 s
